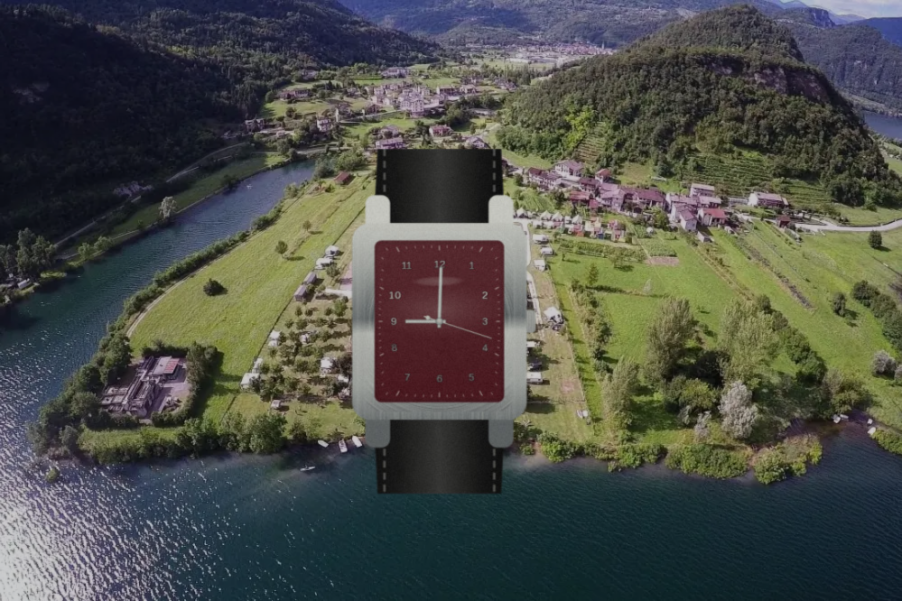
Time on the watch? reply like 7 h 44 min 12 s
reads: 9 h 00 min 18 s
